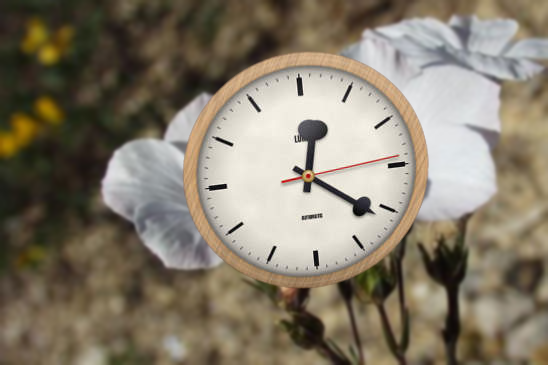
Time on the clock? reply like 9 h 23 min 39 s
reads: 12 h 21 min 14 s
